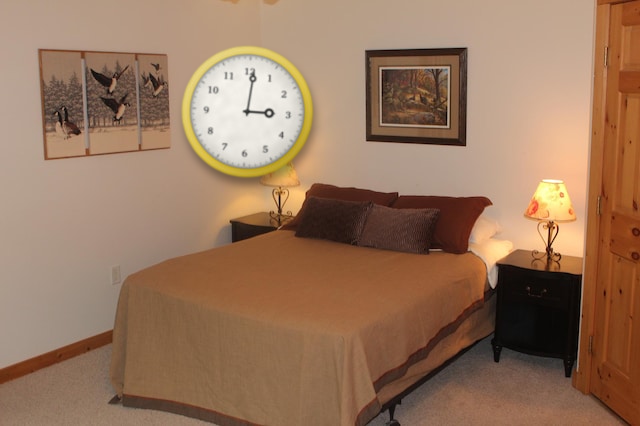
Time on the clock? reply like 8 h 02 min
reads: 3 h 01 min
